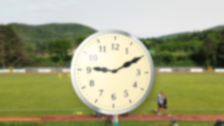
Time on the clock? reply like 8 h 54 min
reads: 9 h 10 min
